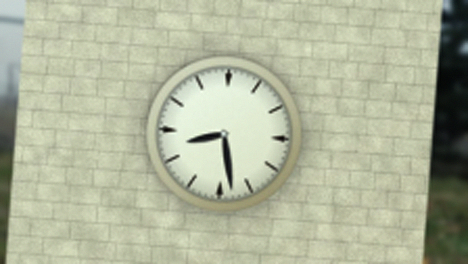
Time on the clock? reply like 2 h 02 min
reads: 8 h 28 min
